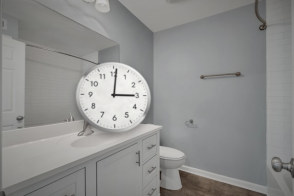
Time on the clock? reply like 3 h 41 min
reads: 3 h 01 min
